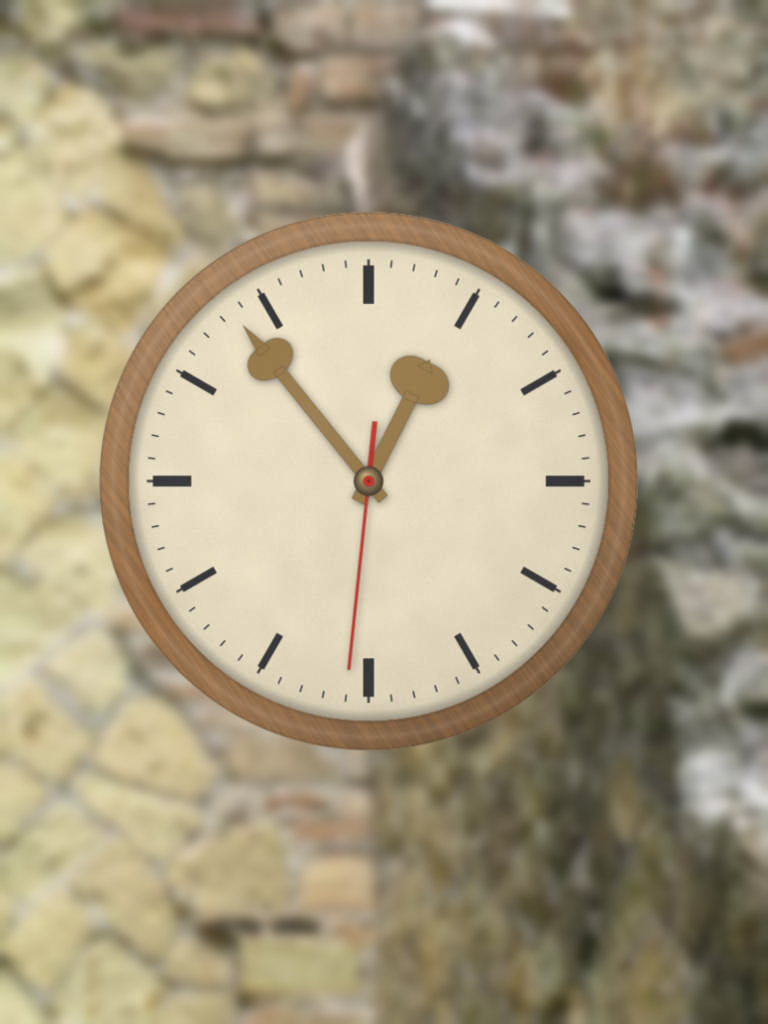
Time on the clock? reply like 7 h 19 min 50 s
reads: 12 h 53 min 31 s
